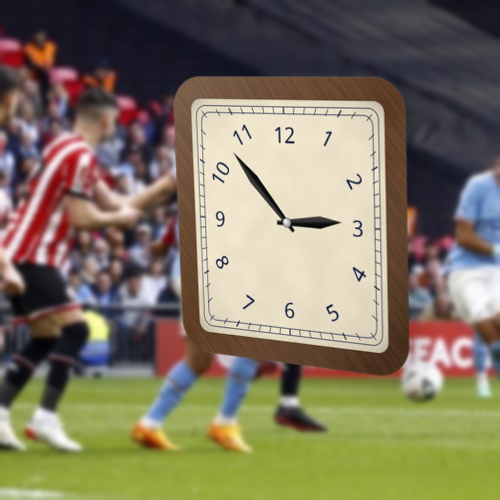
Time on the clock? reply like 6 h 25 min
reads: 2 h 53 min
